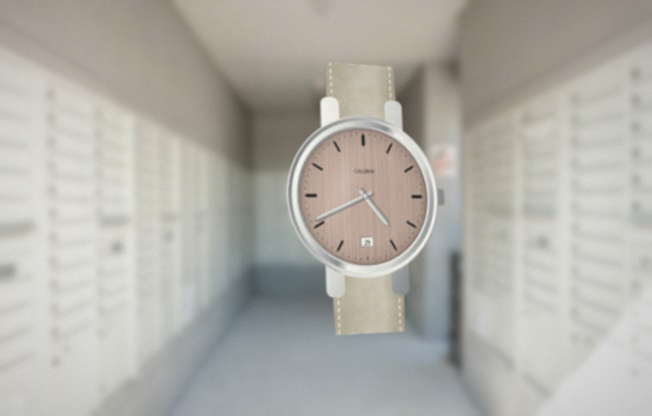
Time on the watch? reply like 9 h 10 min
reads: 4 h 41 min
